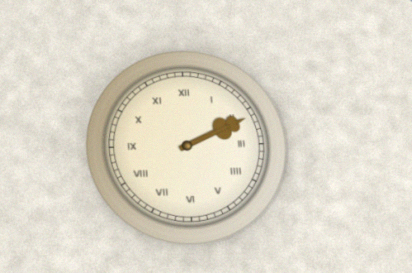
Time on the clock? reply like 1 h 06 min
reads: 2 h 11 min
